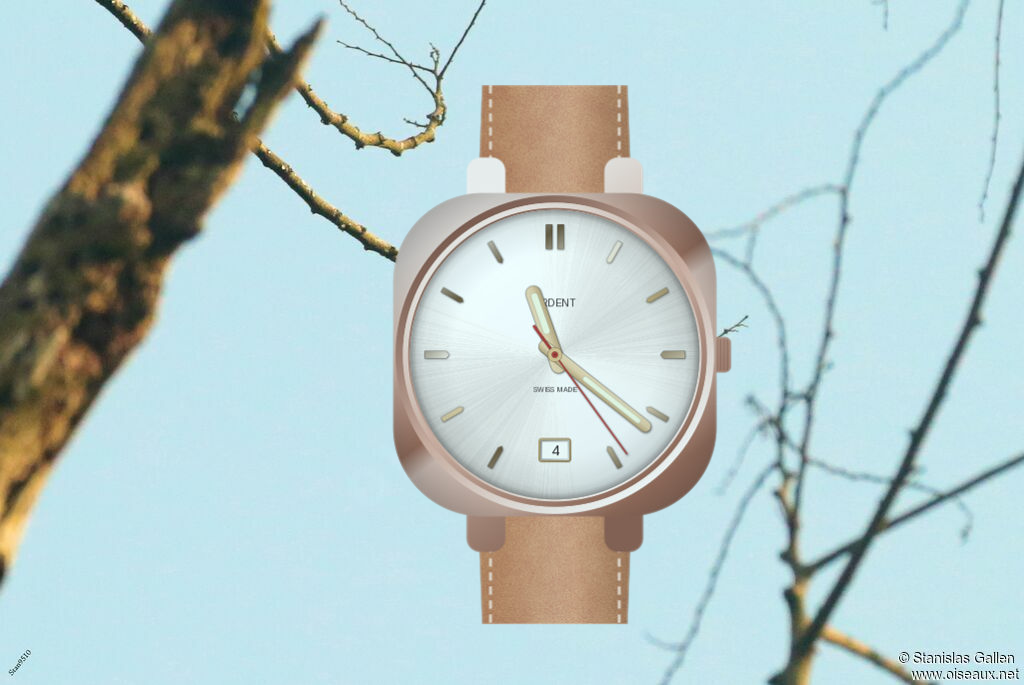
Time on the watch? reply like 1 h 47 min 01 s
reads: 11 h 21 min 24 s
